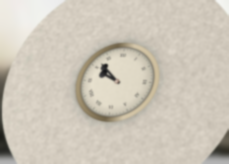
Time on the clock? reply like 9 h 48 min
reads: 9 h 52 min
